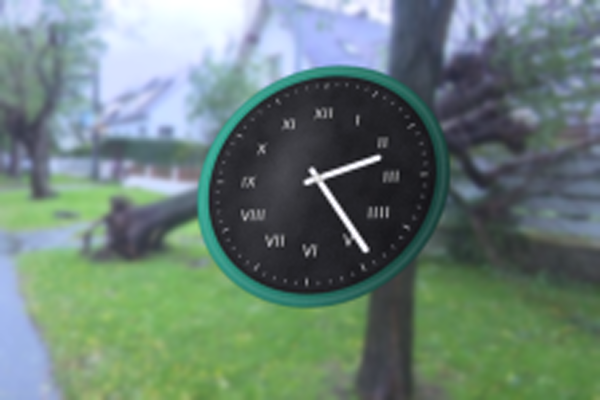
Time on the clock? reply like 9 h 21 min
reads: 2 h 24 min
